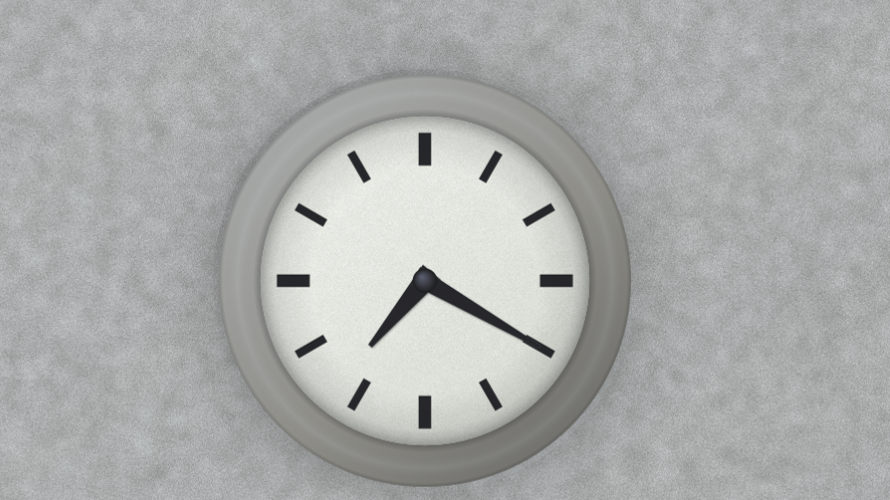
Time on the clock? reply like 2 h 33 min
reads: 7 h 20 min
